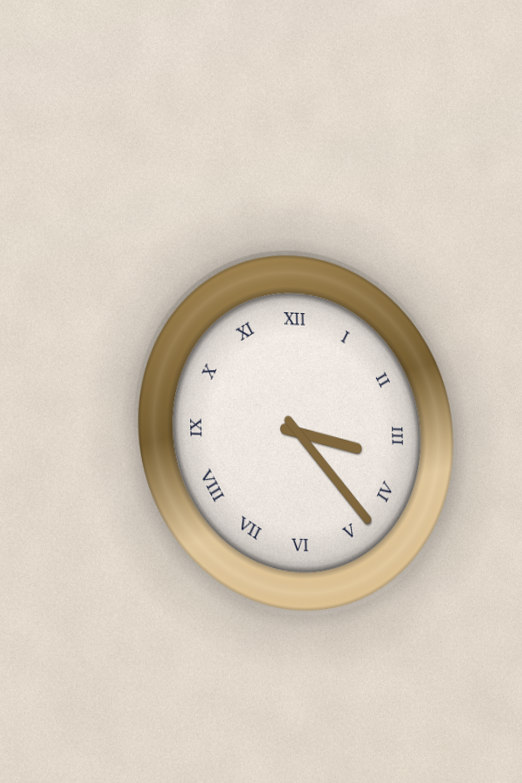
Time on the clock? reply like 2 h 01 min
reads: 3 h 23 min
